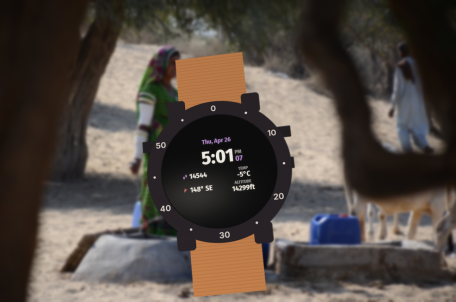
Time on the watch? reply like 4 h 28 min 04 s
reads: 5 h 01 min 07 s
